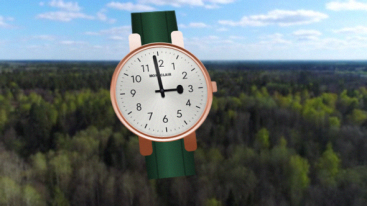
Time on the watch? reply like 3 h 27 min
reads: 2 h 59 min
